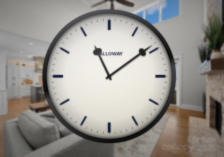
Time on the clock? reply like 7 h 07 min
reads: 11 h 09 min
